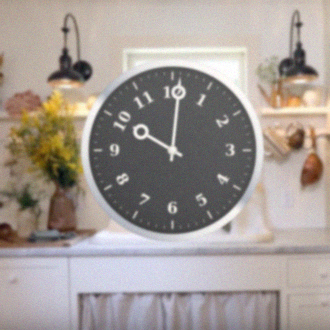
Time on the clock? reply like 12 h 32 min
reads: 10 h 01 min
